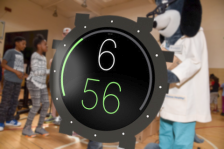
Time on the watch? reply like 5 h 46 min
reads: 6 h 56 min
